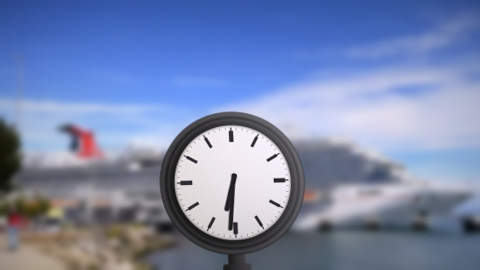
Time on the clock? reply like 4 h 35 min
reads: 6 h 31 min
